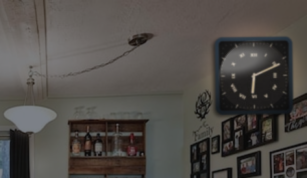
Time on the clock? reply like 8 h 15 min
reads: 6 h 11 min
